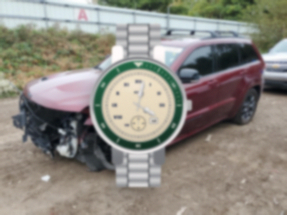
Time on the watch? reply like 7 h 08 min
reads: 4 h 02 min
